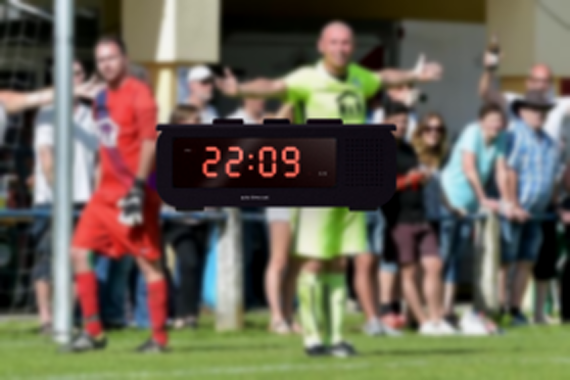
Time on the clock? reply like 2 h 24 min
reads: 22 h 09 min
